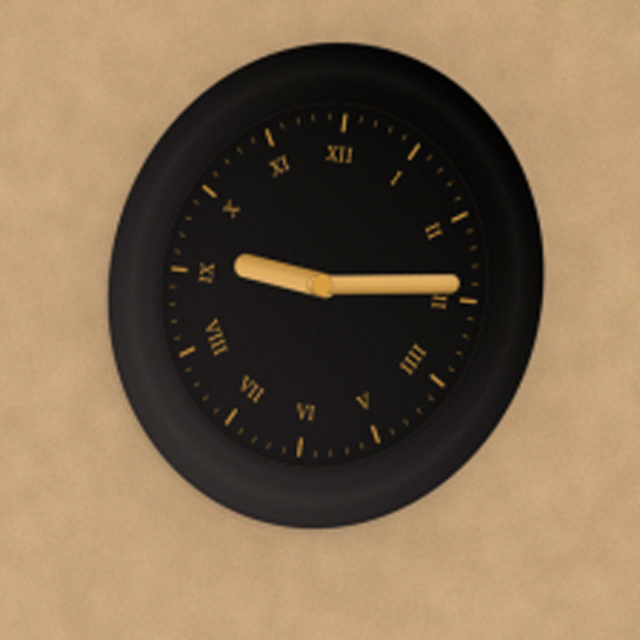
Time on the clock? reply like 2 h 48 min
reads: 9 h 14 min
